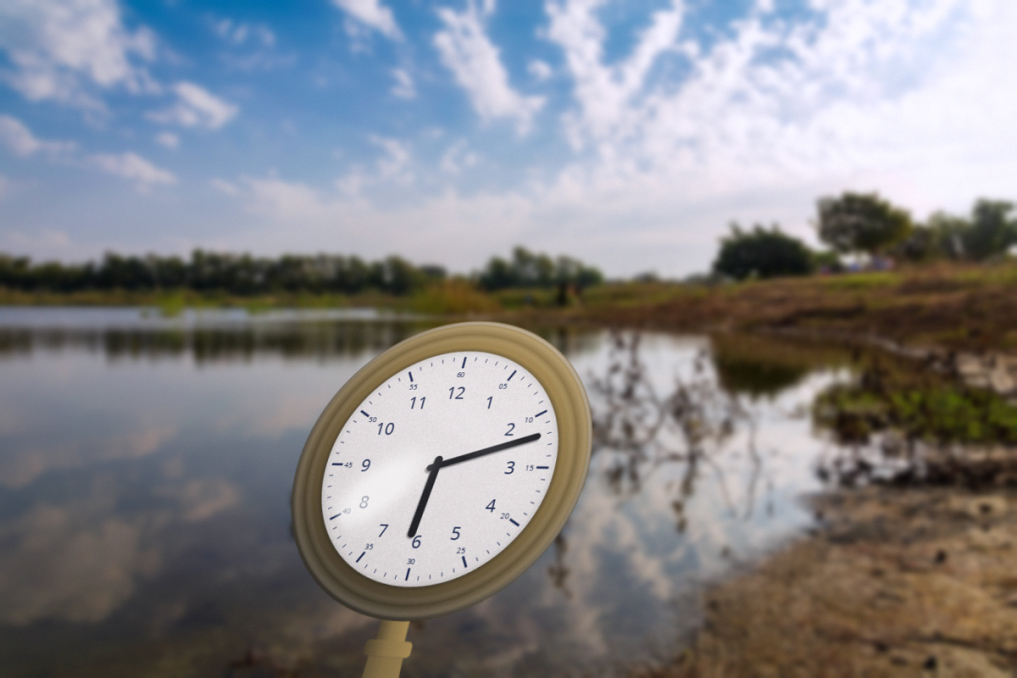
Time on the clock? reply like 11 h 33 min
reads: 6 h 12 min
